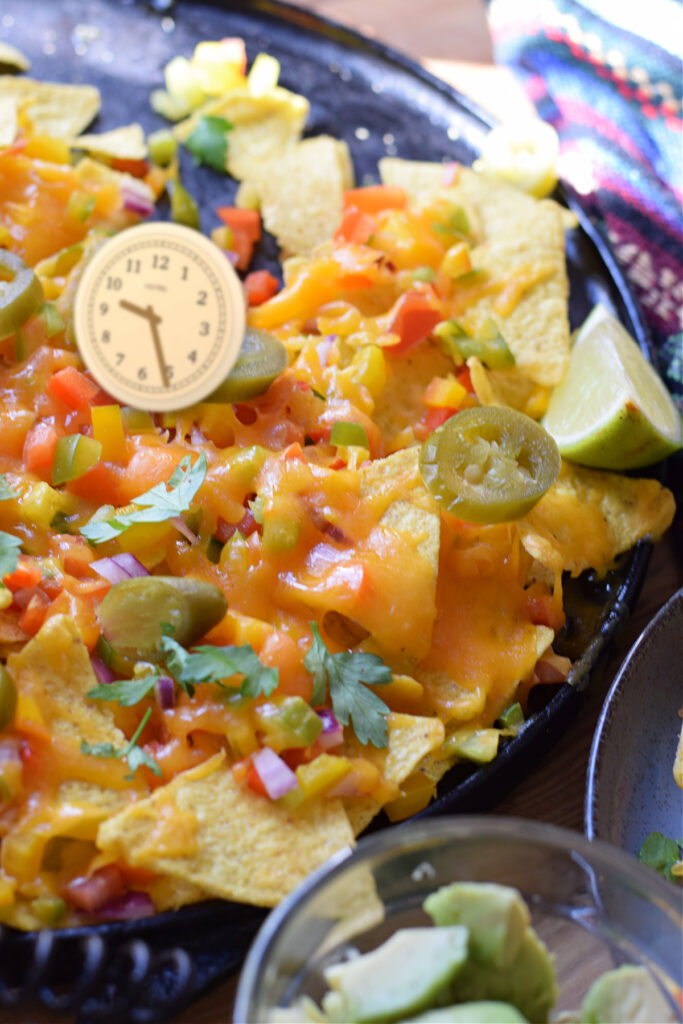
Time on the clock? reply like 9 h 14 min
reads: 9 h 26 min
